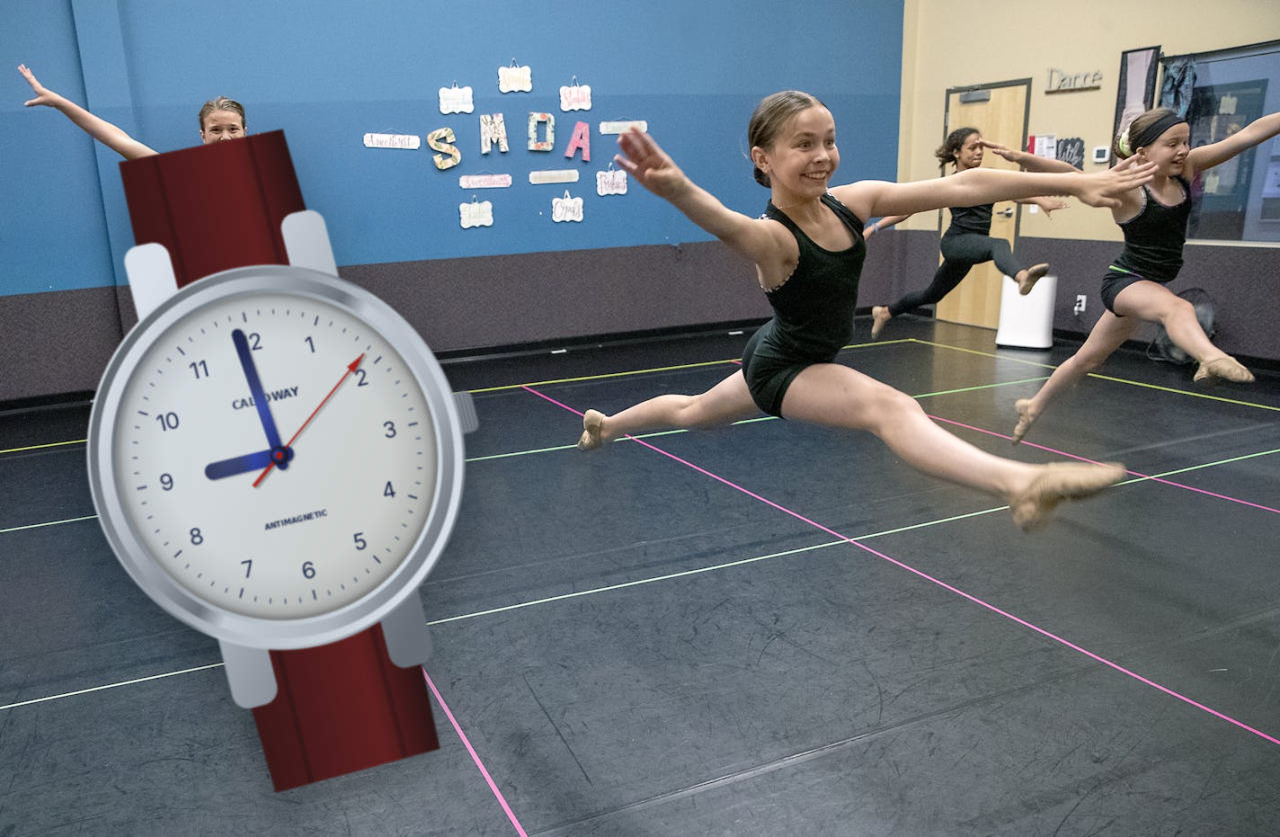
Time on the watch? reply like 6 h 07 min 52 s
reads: 8 h 59 min 09 s
